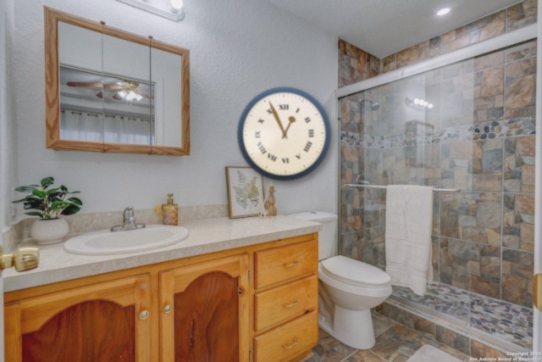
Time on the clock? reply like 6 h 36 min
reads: 12 h 56 min
